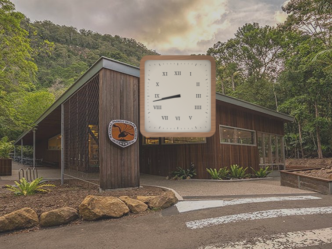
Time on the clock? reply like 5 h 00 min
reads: 8 h 43 min
